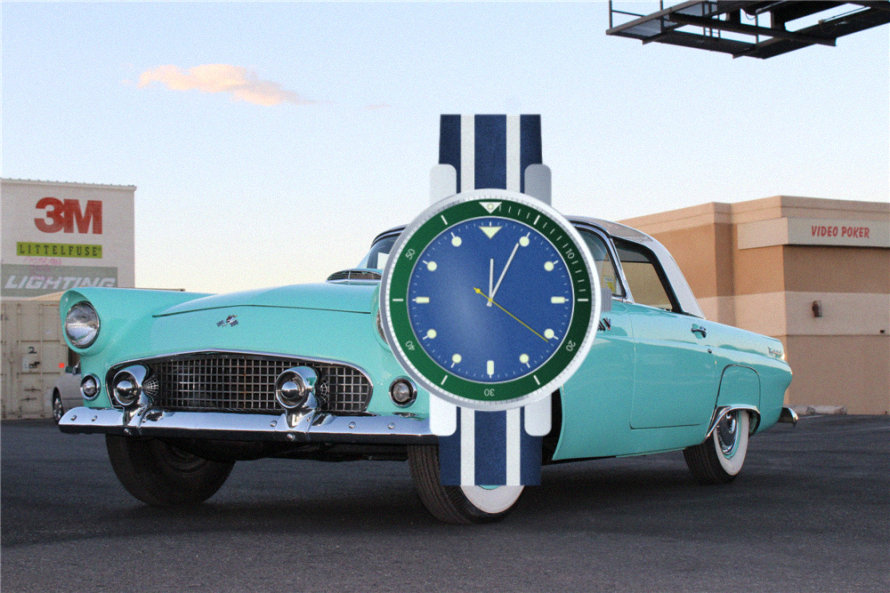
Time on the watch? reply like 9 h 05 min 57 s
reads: 12 h 04 min 21 s
